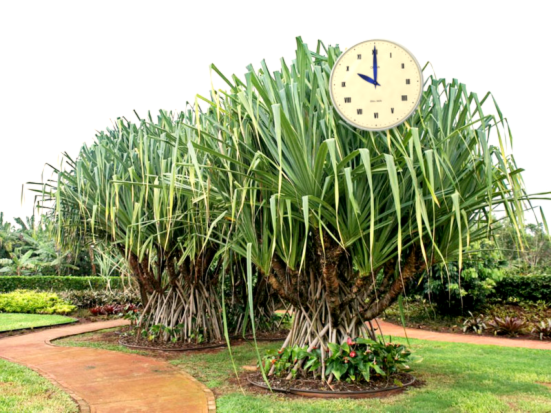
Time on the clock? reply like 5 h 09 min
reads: 10 h 00 min
